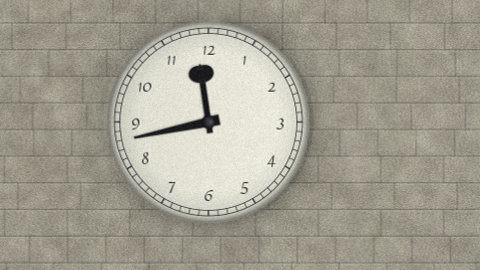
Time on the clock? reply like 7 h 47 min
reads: 11 h 43 min
